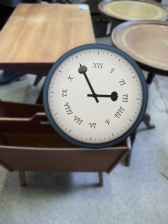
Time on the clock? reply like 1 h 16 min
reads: 2 h 55 min
